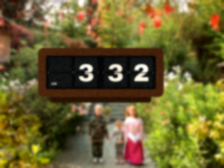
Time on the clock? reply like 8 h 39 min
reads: 3 h 32 min
